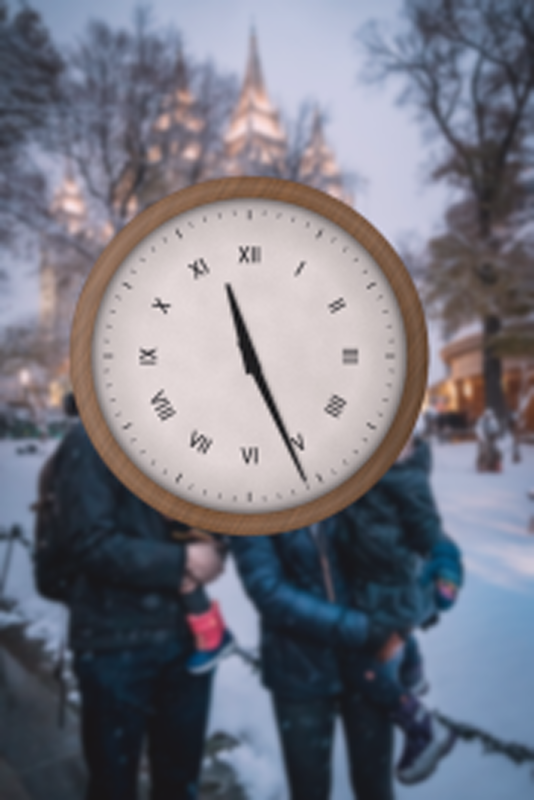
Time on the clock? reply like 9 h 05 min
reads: 11 h 26 min
